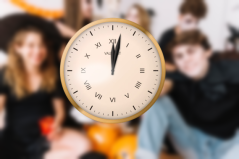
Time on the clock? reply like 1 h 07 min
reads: 12 h 02 min
